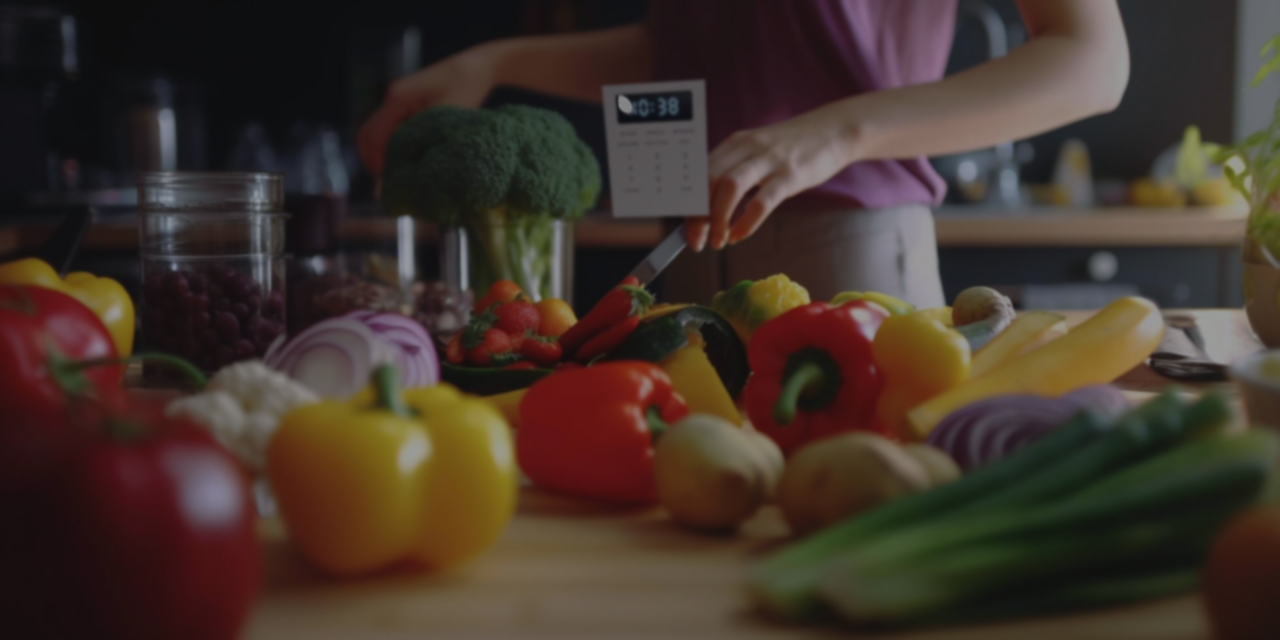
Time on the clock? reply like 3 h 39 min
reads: 10 h 38 min
